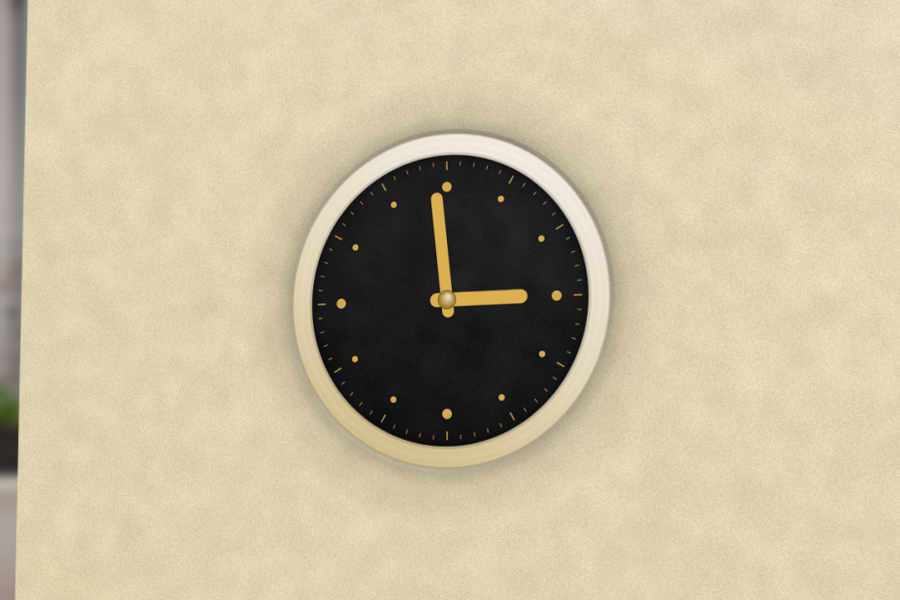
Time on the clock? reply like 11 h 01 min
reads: 2 h 59 min
